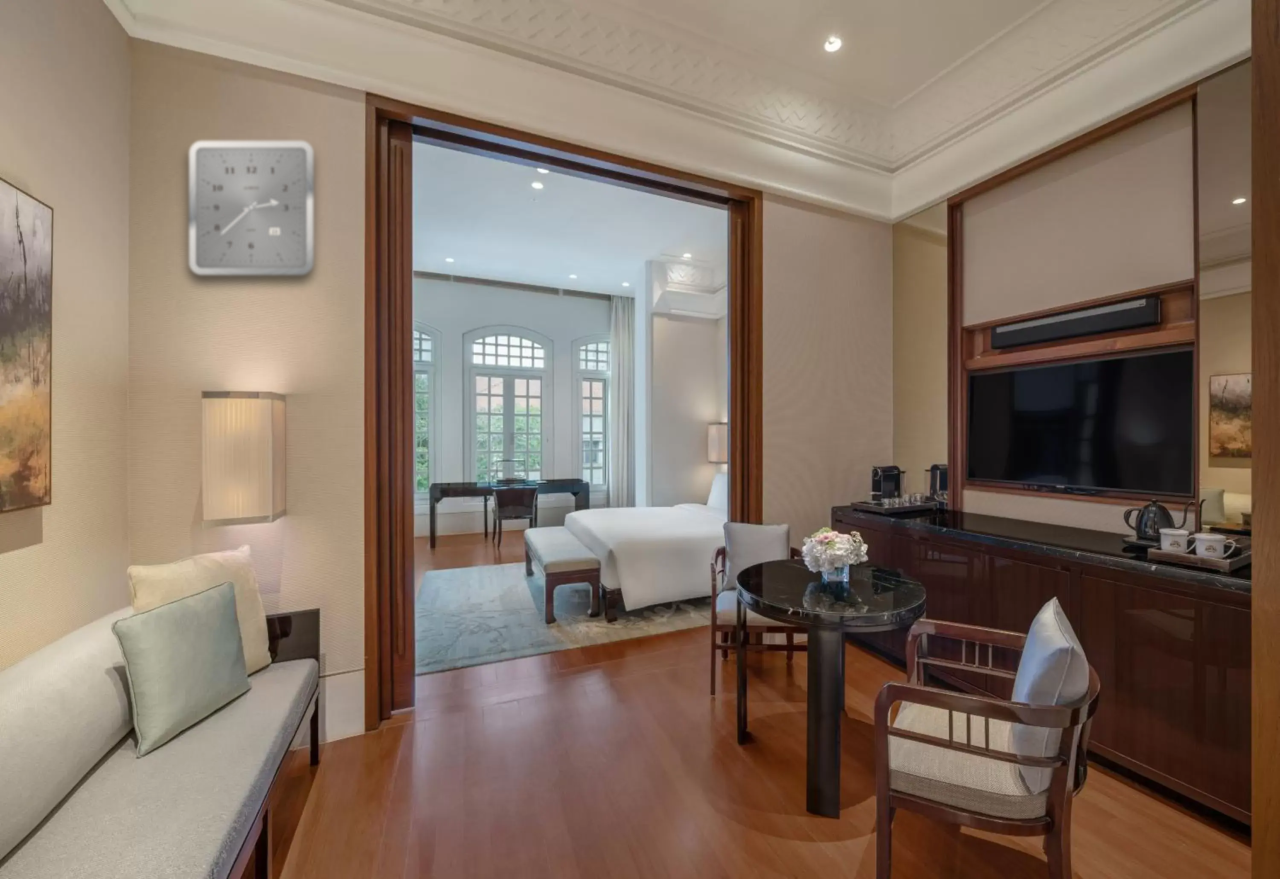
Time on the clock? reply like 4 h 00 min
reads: 2 h 38 min
